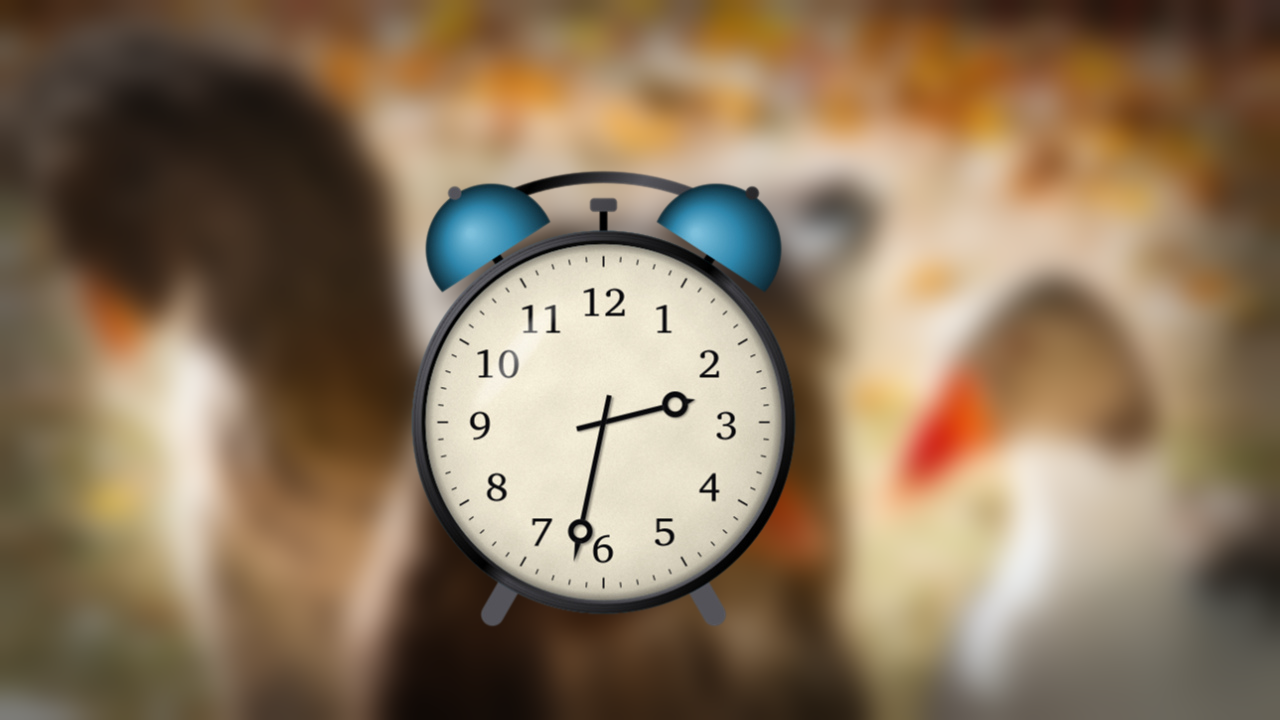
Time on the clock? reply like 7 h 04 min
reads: 2 h 32 min
